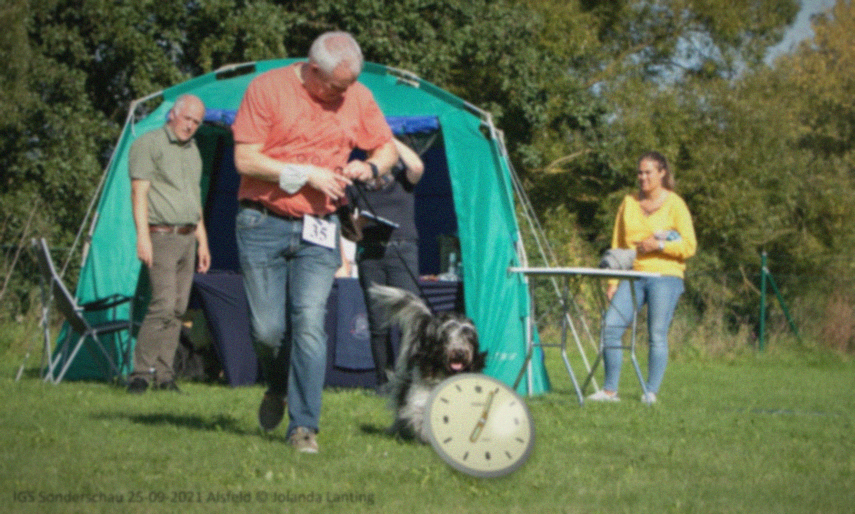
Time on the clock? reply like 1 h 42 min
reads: 7 h 04 min
